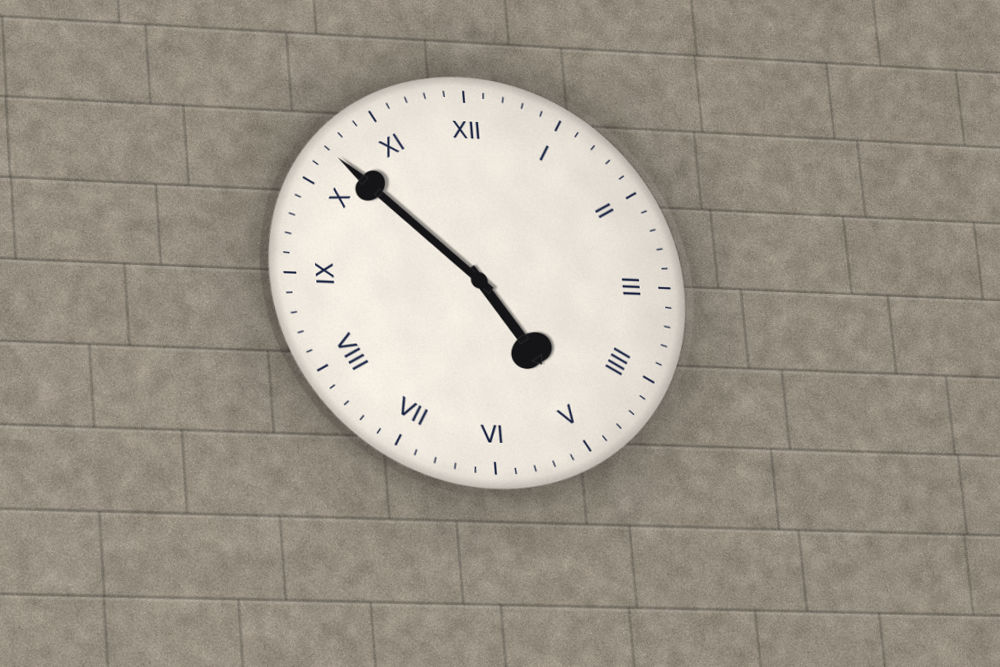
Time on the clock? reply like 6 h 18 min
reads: 4 h 52 min
